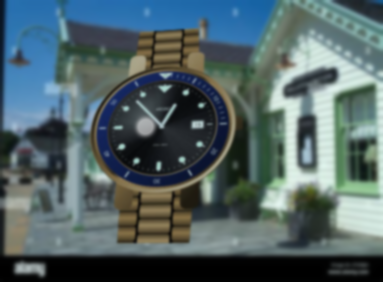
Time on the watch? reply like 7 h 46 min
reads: 12 h 53 min
